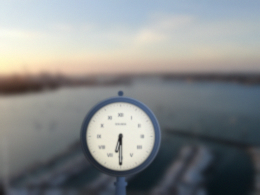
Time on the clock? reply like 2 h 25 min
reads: 6 h 30 min
